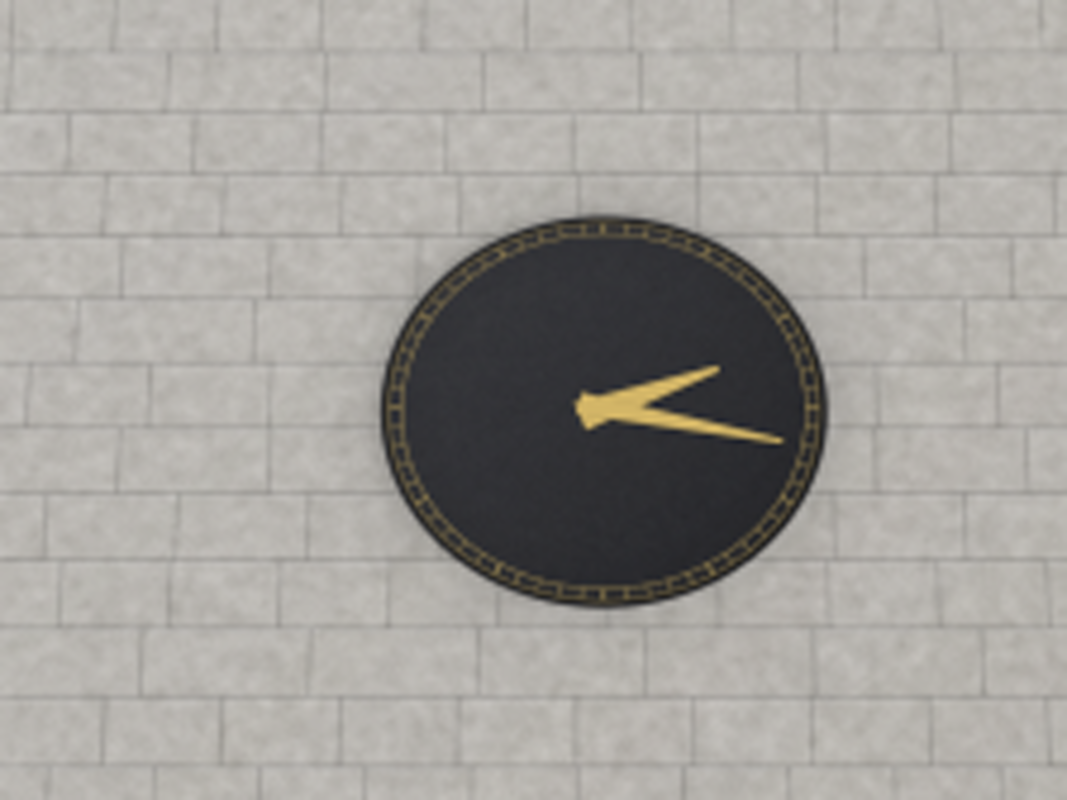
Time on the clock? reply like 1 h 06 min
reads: 2 h 17 min
